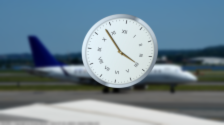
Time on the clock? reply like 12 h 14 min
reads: 3 h 53 min
